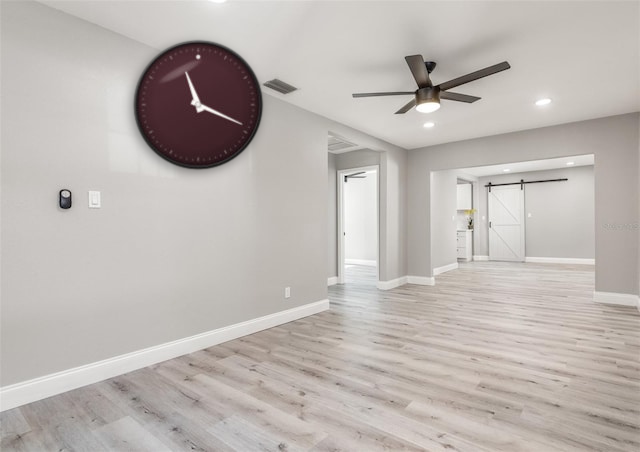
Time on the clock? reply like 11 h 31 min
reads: 11 h 19 min
